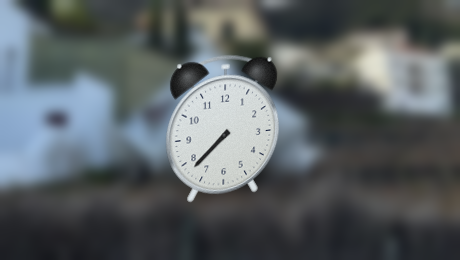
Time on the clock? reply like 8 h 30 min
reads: 7 h 38 min
